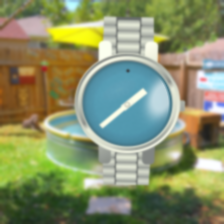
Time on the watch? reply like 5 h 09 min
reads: 1 h 38 min
